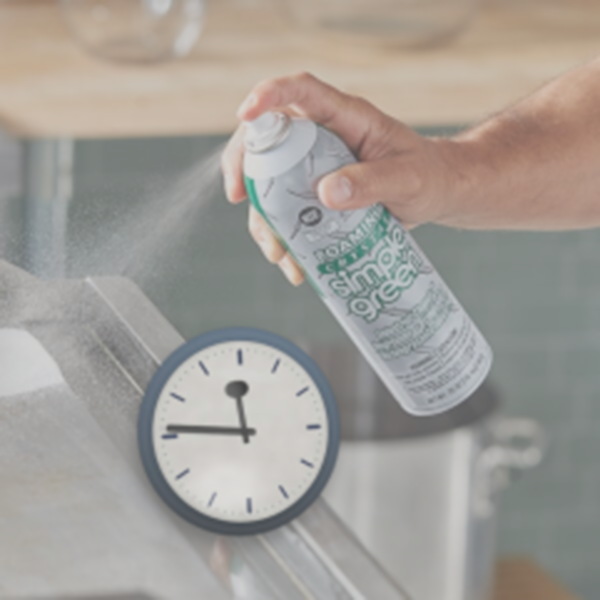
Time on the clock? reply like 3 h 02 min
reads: 11 h 46 min
